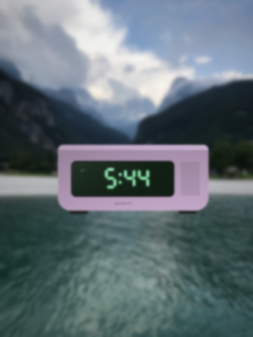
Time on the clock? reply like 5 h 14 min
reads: 5 h 44 min
